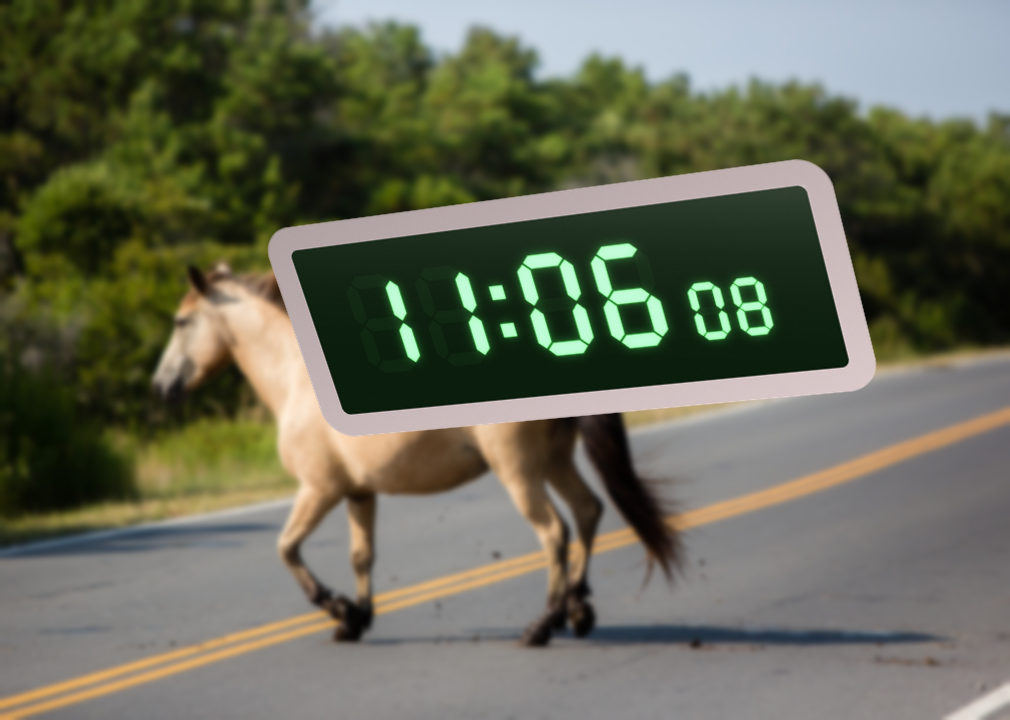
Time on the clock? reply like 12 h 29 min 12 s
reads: 11 h 06 min 08 s
